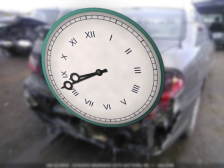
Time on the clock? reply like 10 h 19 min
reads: 8 h 42 min
